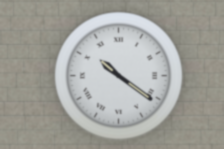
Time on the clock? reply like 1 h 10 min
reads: 10 h 21 min
